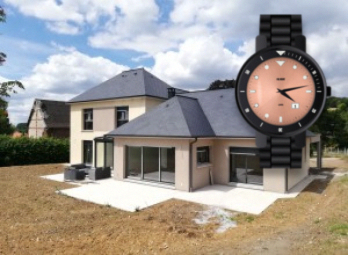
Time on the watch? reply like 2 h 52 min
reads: 4 h 13 min
